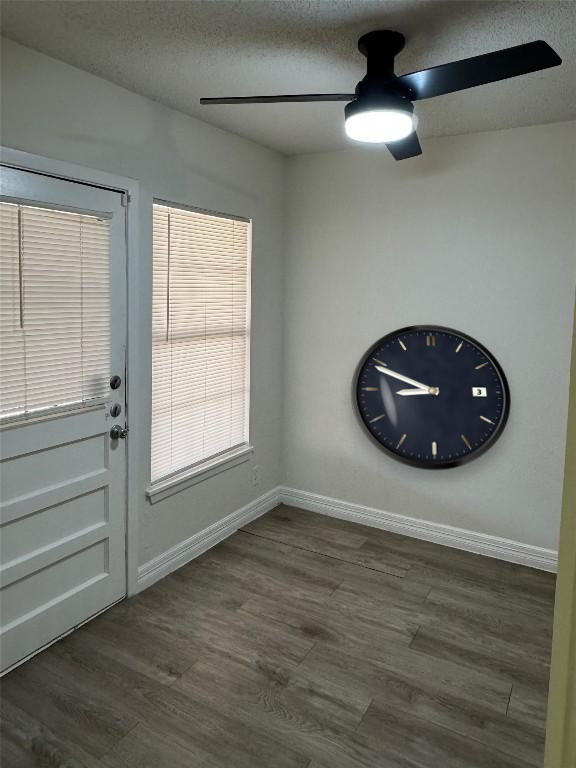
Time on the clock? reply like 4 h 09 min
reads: 8 h 49 min
